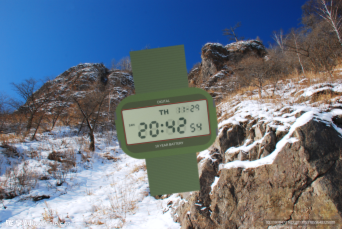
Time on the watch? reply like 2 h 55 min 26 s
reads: 20 h 42 min 54 s
